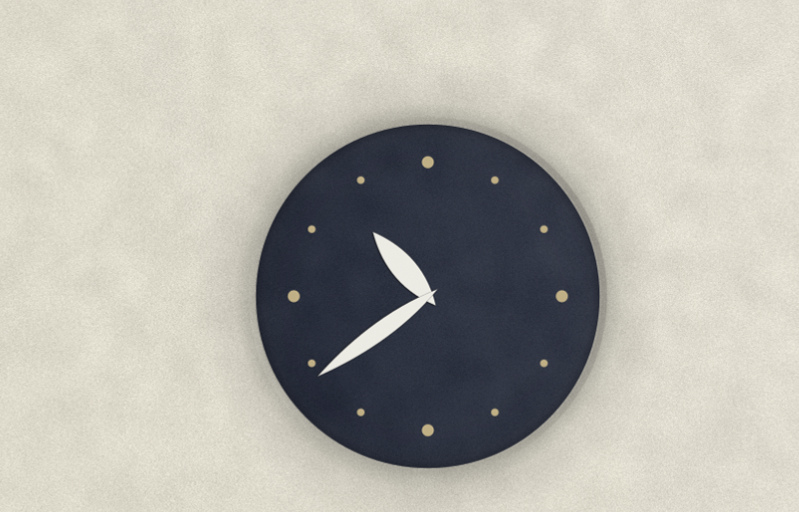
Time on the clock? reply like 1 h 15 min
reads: 10 h 39 min
